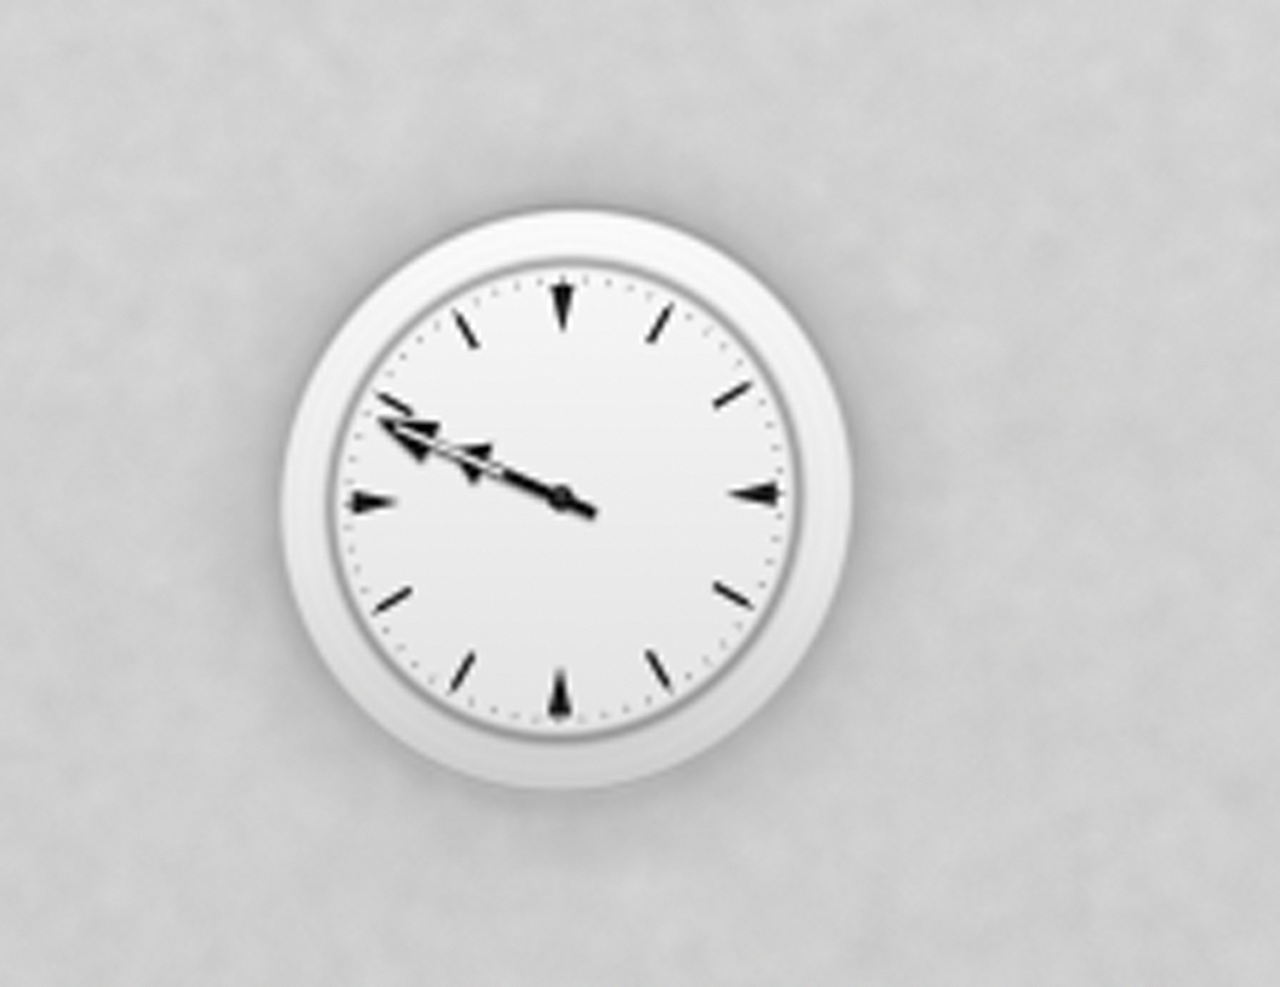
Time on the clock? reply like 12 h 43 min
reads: 9 h 49 min
